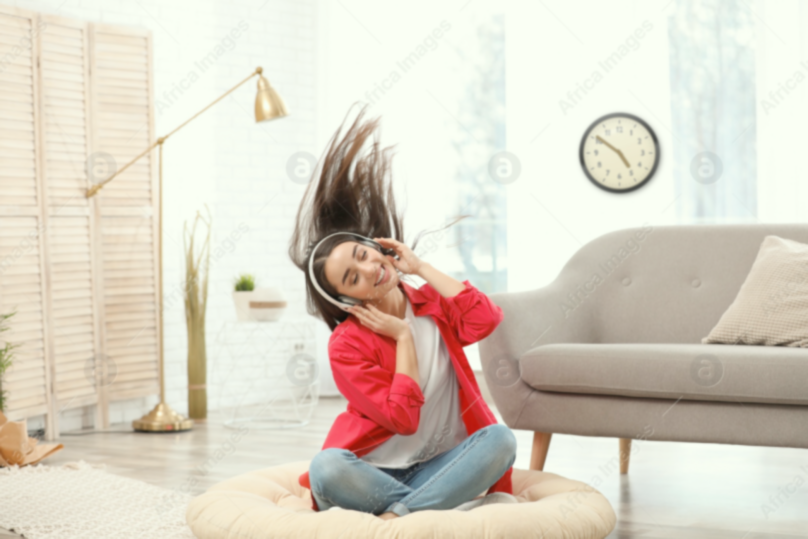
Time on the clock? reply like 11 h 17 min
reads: 4 h 51 min
